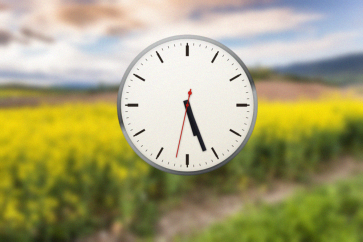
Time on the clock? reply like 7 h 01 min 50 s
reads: 5 h 26 min 32 s
